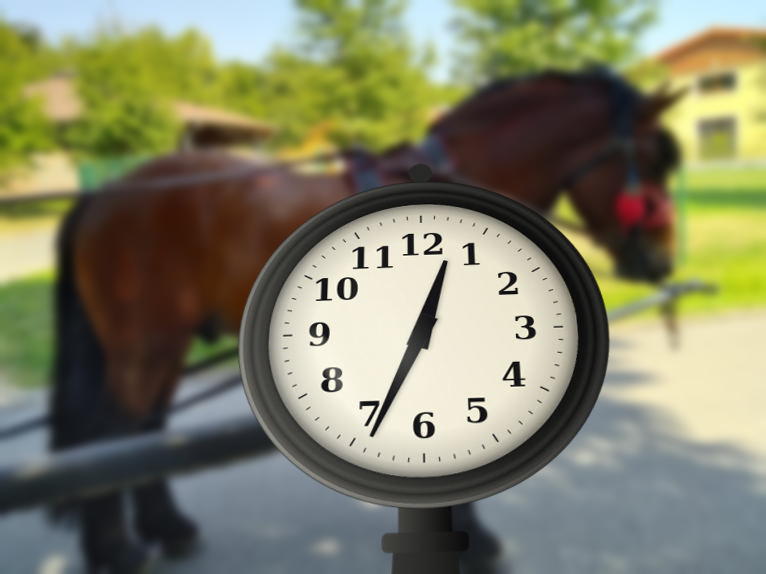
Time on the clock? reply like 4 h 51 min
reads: 12 h 34 min
